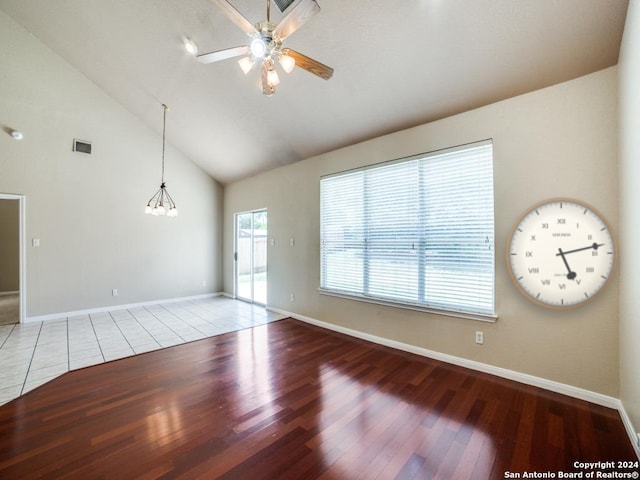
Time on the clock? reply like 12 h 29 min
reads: 5 h 13 min
